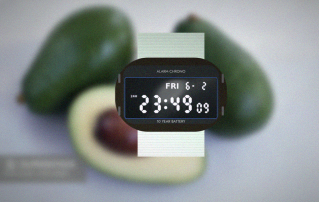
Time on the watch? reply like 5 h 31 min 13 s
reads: 23 h 49 min 09 s
